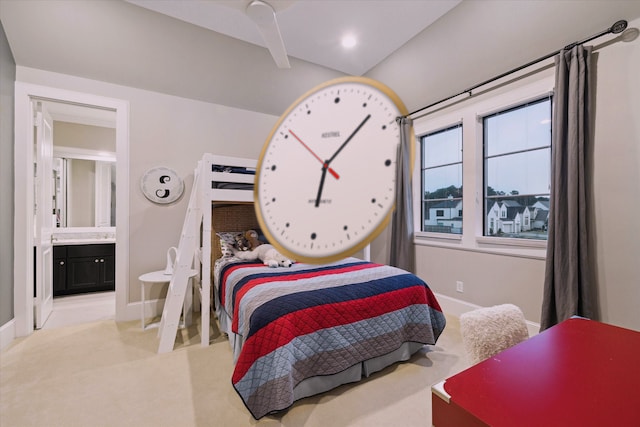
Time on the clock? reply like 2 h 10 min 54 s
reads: 6 h 06 min 51 s
